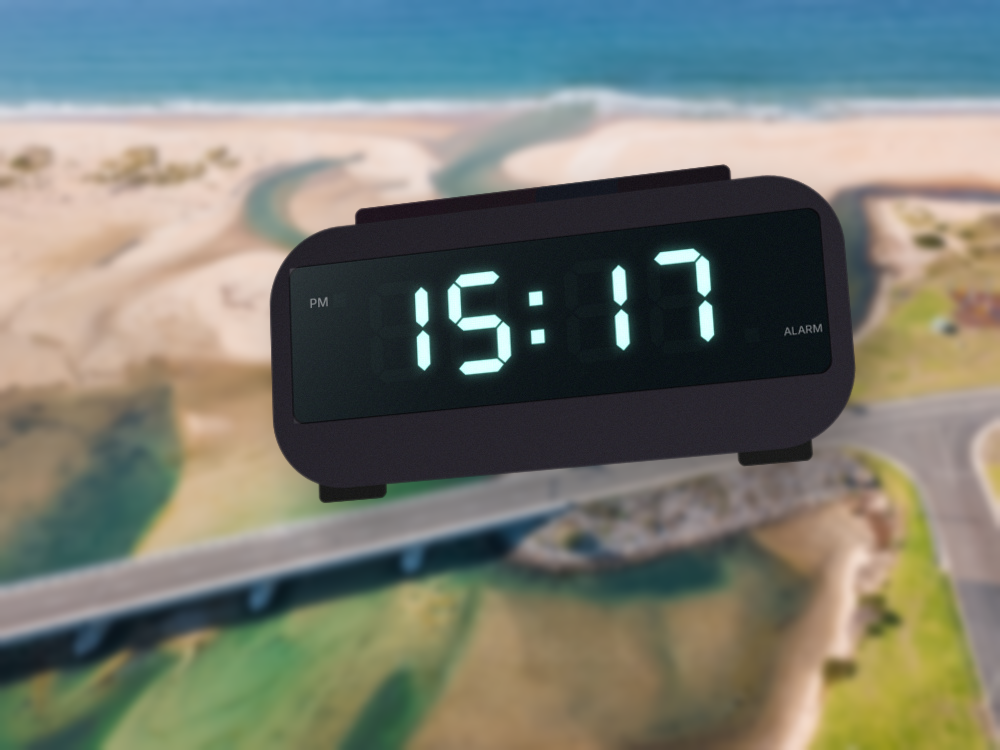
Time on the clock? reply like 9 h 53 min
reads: 15 h 17 min
